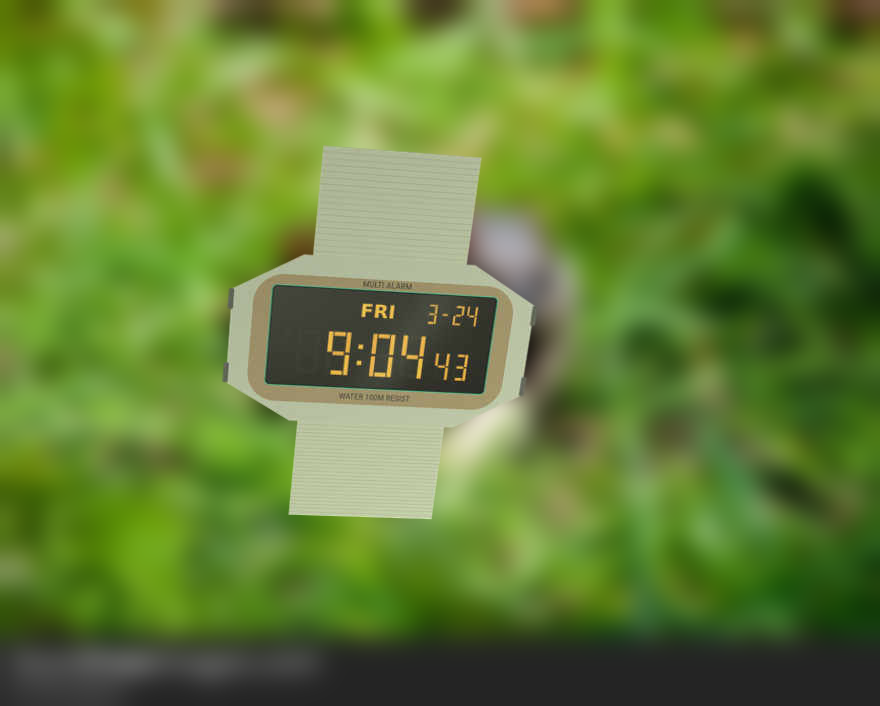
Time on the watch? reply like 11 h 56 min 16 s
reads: 9 h 04 min 43 s
